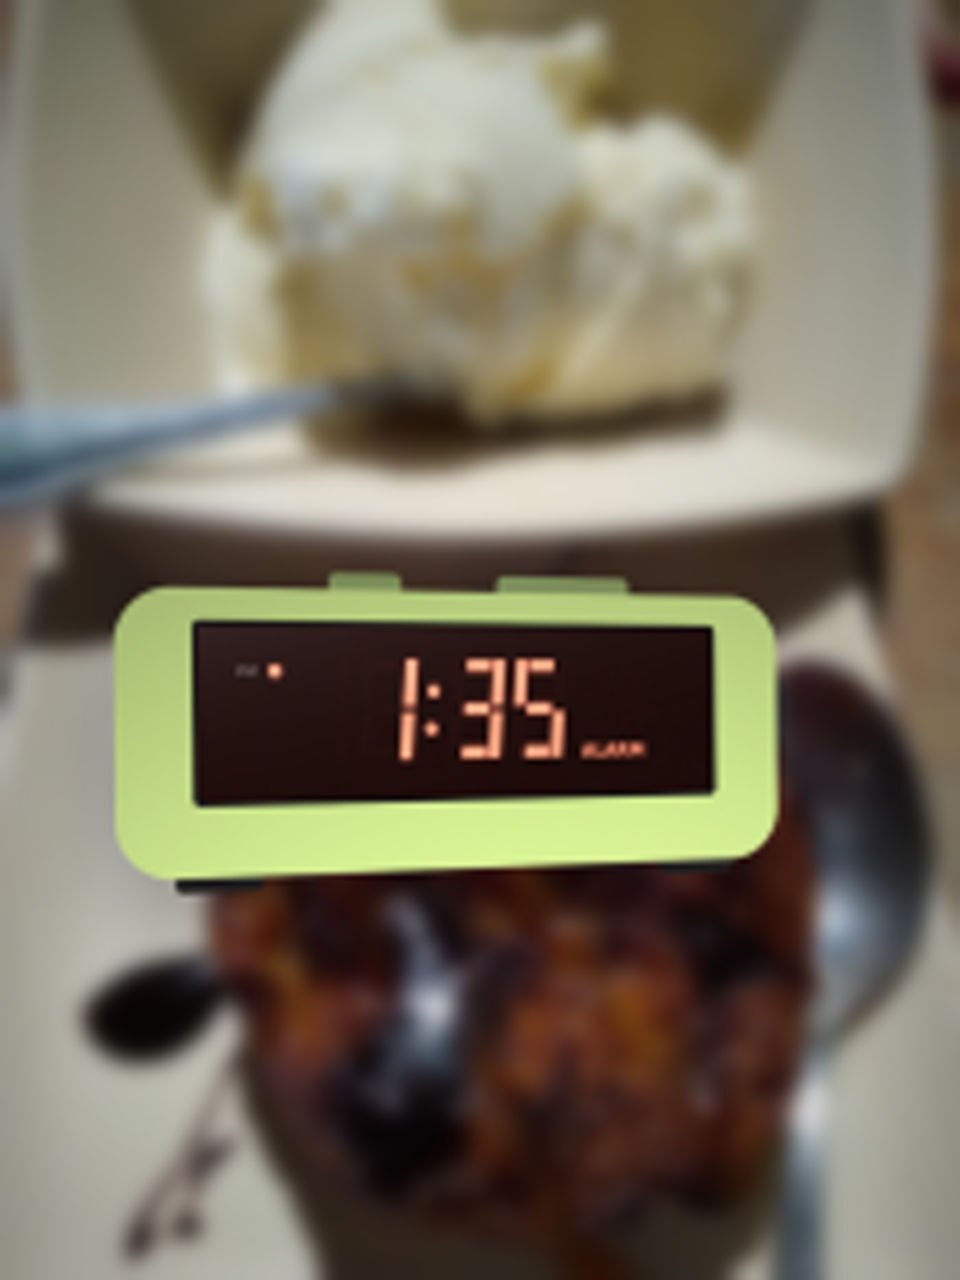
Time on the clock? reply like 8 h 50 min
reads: 1 h 35 min
